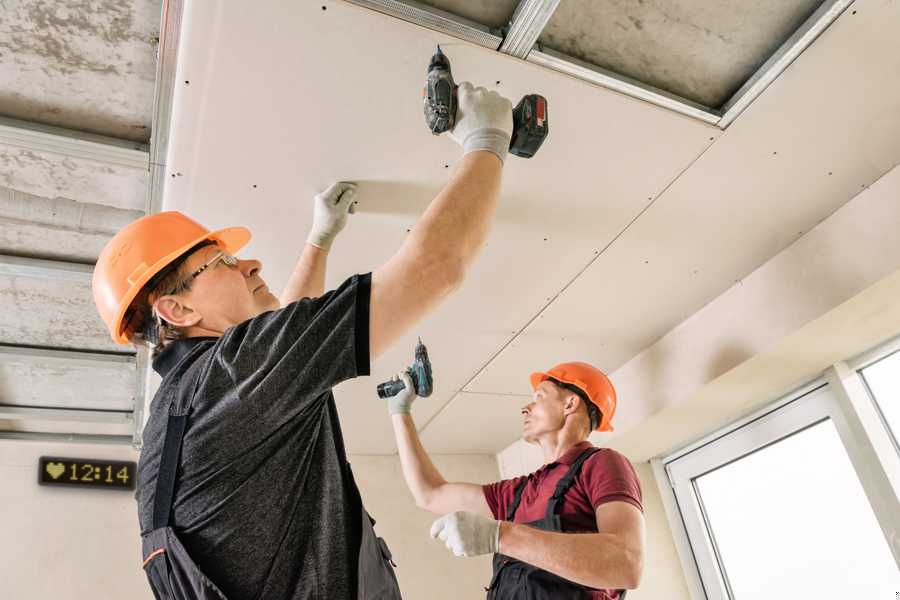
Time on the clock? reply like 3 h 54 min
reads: 12 h 14 min
